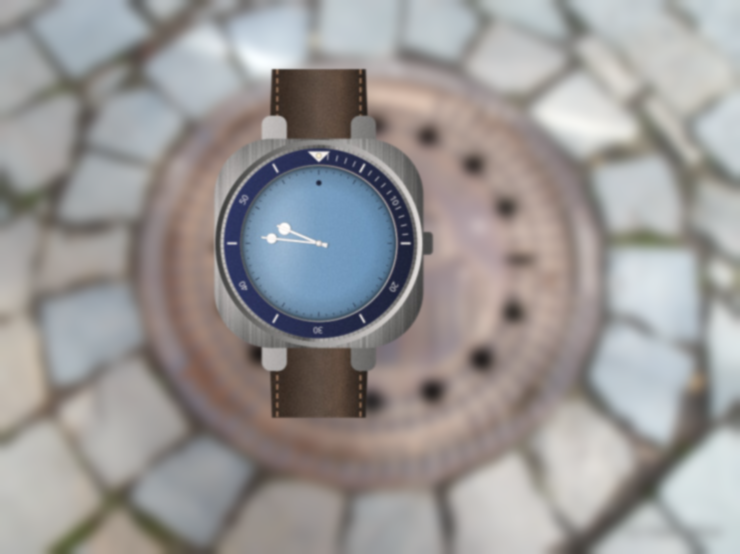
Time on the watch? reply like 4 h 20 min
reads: 9 h 46 min
